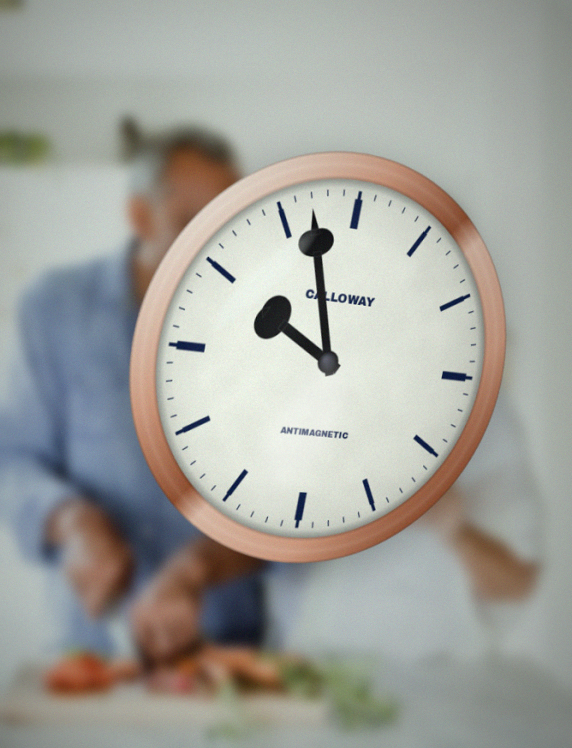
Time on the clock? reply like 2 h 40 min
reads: 9 h 57 min
